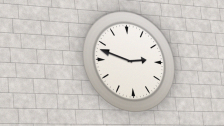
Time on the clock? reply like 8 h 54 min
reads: 2 h 48 min
